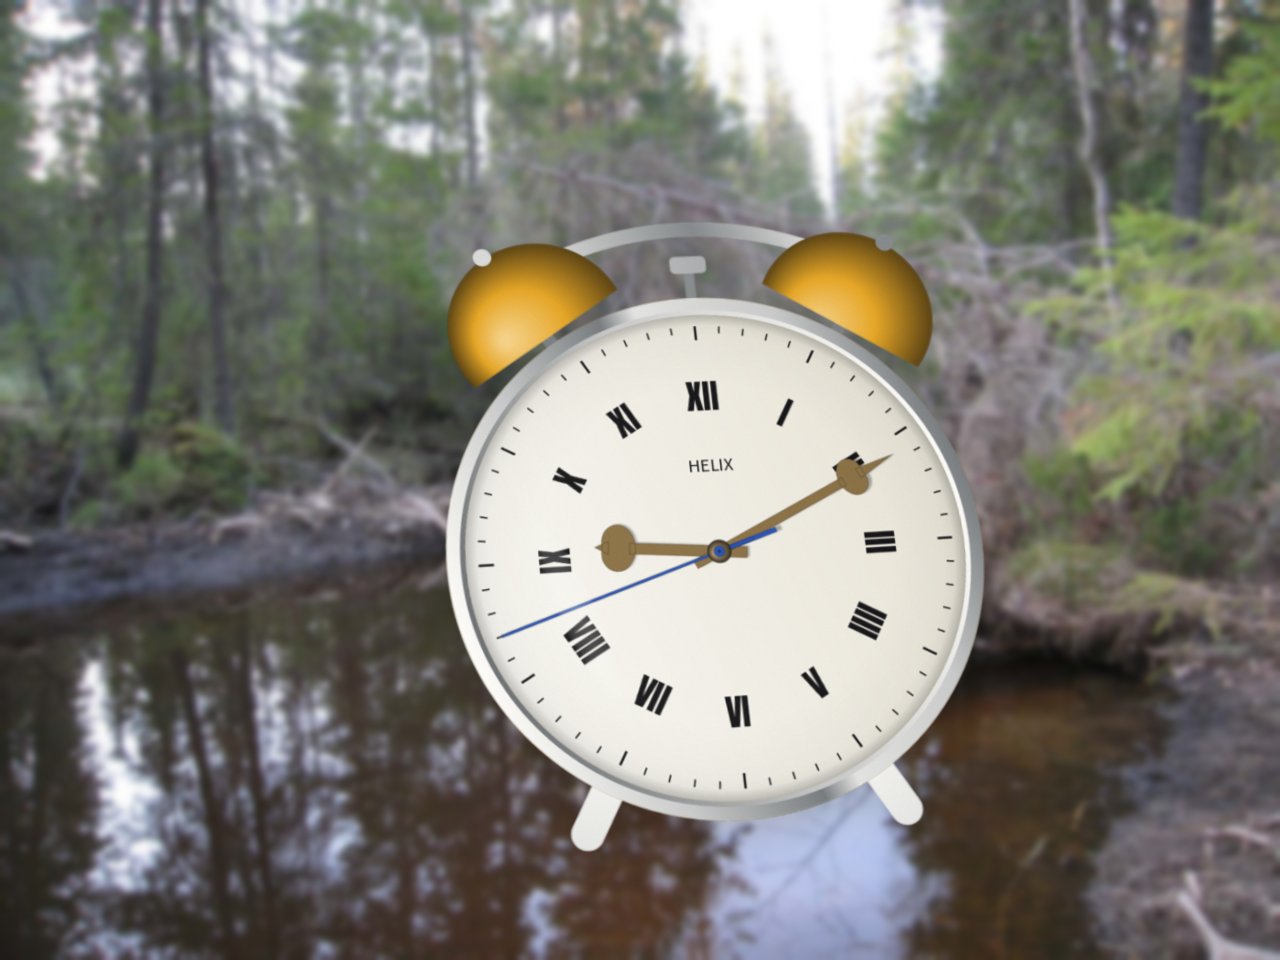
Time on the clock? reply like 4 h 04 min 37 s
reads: 9 h 10 min 42 s
